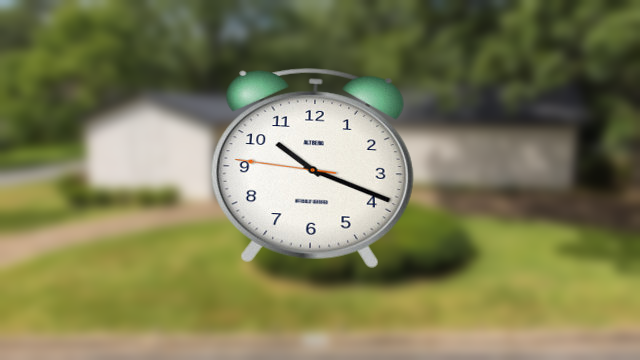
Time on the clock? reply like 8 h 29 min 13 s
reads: 10 h 18 min 46 s
